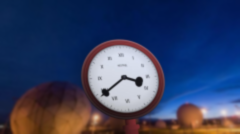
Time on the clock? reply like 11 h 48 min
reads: 3 h 39 min
